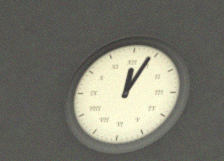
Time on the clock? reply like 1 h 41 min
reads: 12 h 04 min
